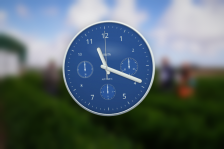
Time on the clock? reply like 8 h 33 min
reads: 11 h 19 min
